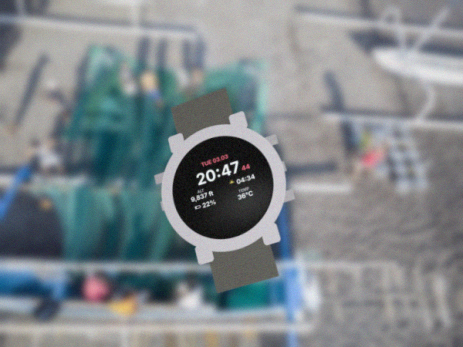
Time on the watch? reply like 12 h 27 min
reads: 20 h 47 min
